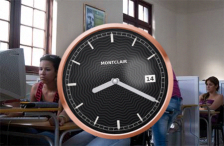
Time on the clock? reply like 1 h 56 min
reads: 8 h 20 min
